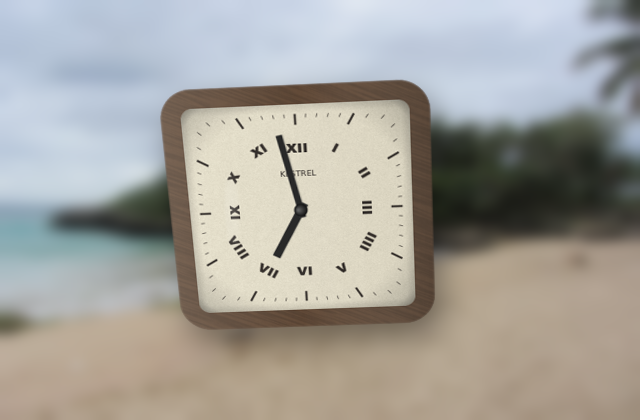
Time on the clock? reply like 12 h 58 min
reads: 6 h 58 min
